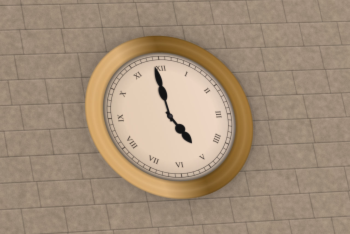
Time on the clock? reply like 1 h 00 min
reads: 4 h 59 min
